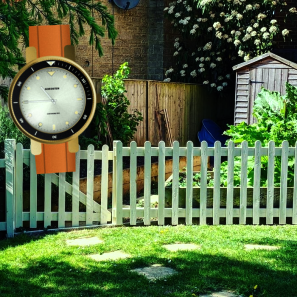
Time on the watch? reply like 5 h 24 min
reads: 10 h 45 min
